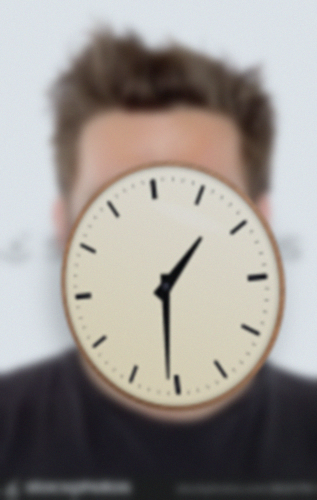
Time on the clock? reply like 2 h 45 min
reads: 1 h 31 min
